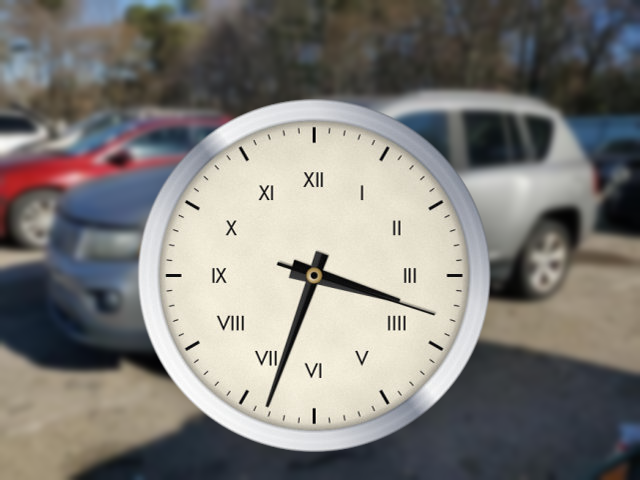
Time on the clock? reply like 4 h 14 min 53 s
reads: 3 h 33 min 18 s
